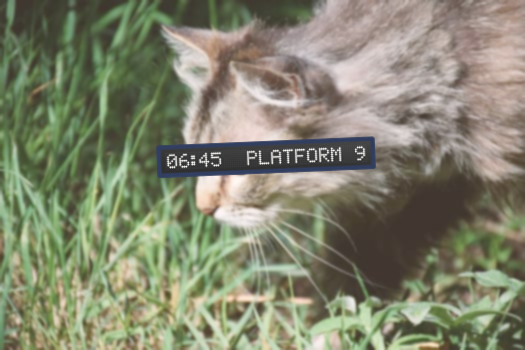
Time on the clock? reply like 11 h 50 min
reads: 6 h 45 min
